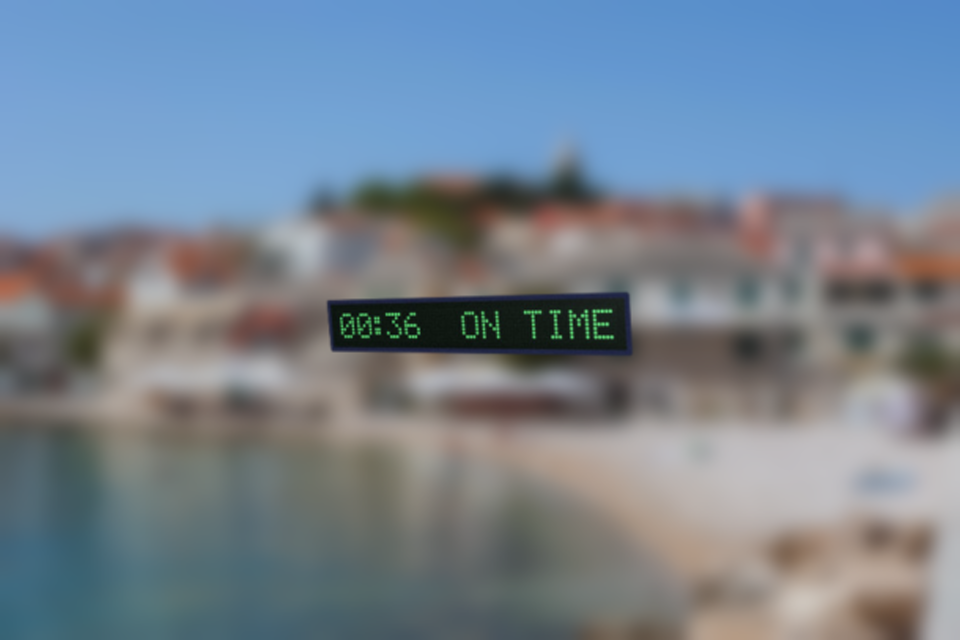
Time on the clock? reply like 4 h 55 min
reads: 0 h 36 min
